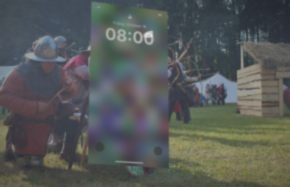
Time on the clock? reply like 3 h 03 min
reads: 8 h 00 min
